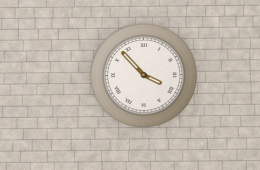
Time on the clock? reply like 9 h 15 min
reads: 3 h 53 min
